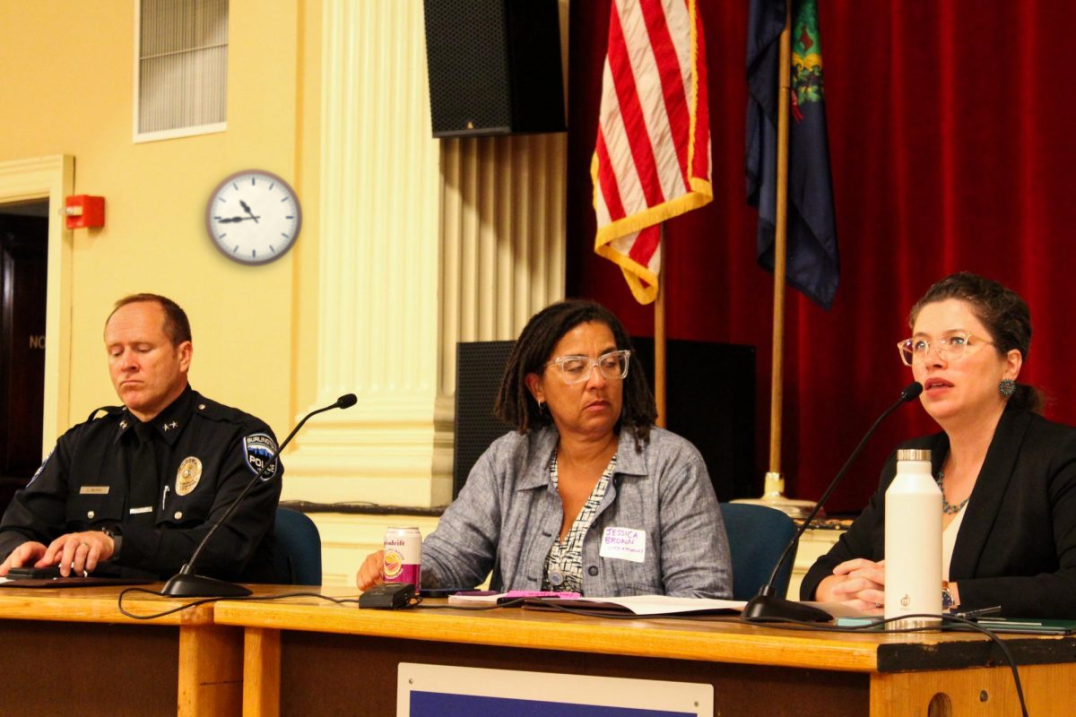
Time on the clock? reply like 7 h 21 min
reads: 10 h 44 min
